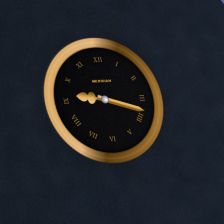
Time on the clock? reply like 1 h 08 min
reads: 9 h 18 min
